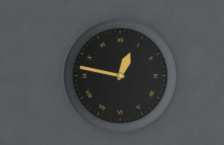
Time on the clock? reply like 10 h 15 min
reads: 12 h 47 min
